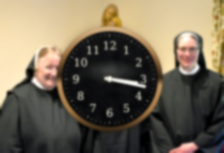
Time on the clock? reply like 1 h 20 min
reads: 3 h 17 min
